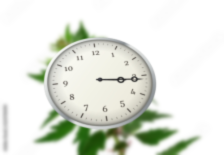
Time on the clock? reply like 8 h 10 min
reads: 3 h 16 min
